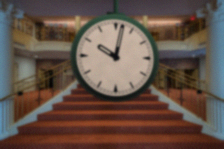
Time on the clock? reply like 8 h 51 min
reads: 10 h 02 min
